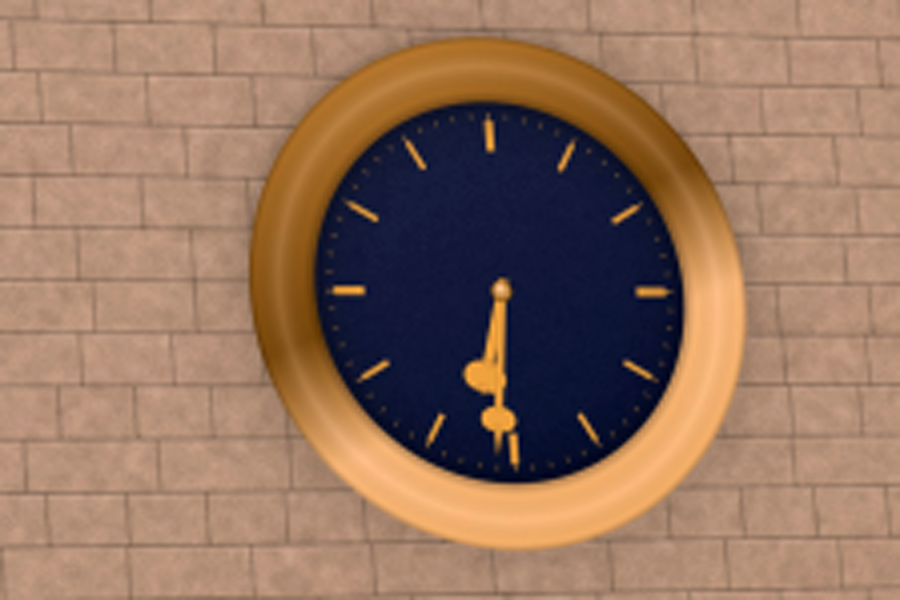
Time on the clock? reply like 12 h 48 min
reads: 6 h 31 min
